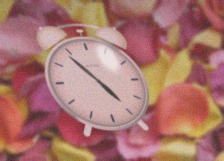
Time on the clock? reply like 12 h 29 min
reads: 4 h 54 min
